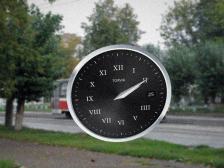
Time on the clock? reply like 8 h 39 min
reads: 2 h 10 min
